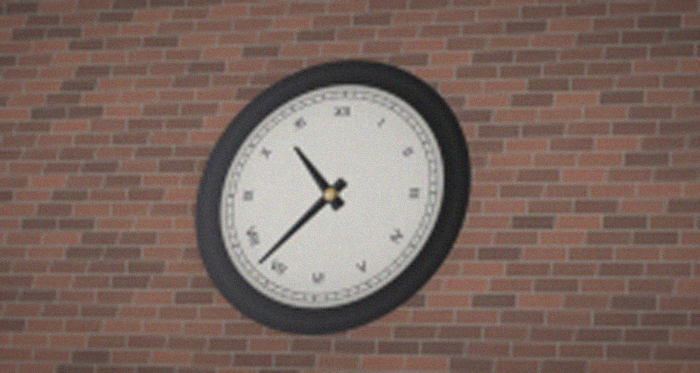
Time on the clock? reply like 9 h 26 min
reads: 10 h 37 min
